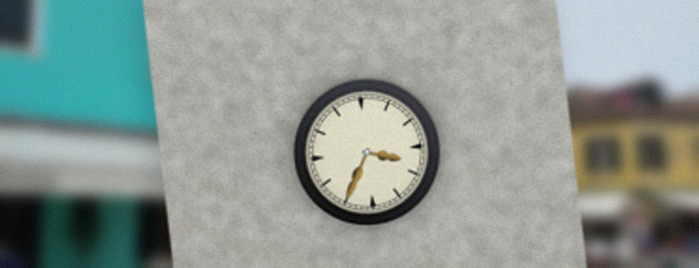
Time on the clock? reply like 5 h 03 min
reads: 3 h 35 min
